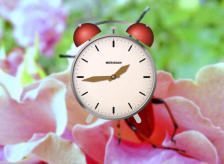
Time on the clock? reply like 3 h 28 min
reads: 1 h 44 min
